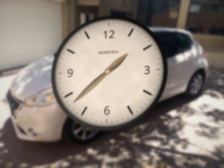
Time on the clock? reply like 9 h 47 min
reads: 1 h 38 min
